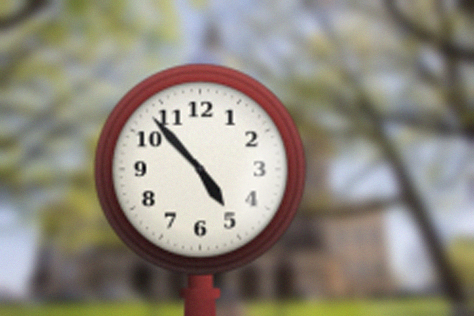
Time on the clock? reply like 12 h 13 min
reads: 4 h 53 min
